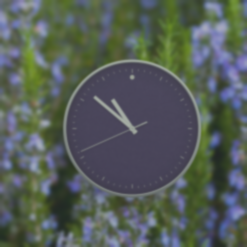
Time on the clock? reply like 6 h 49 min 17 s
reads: 10 h 51 min 41 s
